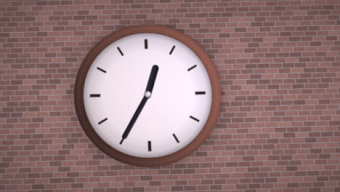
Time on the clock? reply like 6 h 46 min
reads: 12 h 35 min
